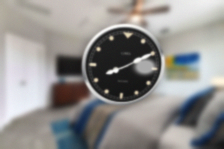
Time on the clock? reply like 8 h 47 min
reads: 8 h 10 min
